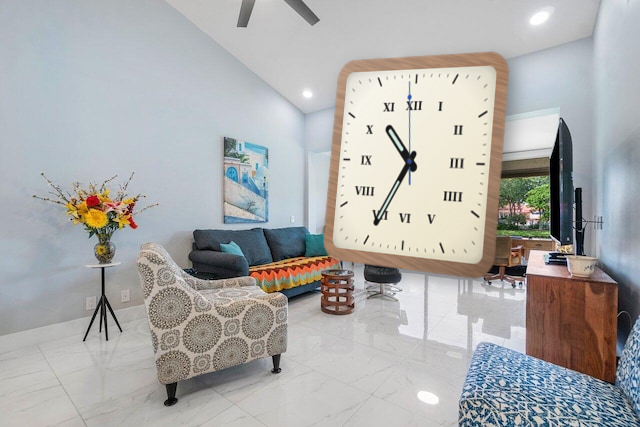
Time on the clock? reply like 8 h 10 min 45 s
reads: 10 h 34 min 59 s
